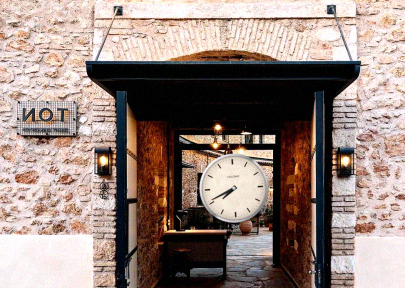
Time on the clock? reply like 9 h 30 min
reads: 7 h 41 min
